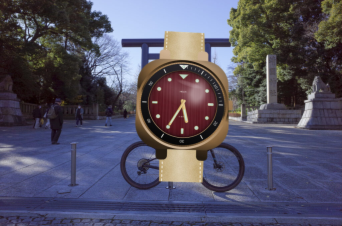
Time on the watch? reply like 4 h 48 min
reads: 5 h 35 min
